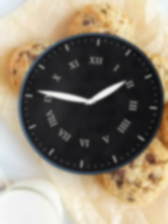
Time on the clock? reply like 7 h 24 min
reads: 1 h 46 min
